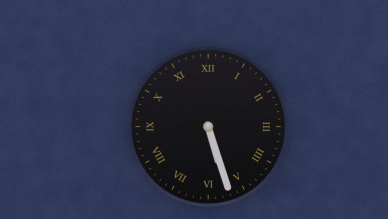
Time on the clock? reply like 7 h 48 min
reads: 5 h 27 min
